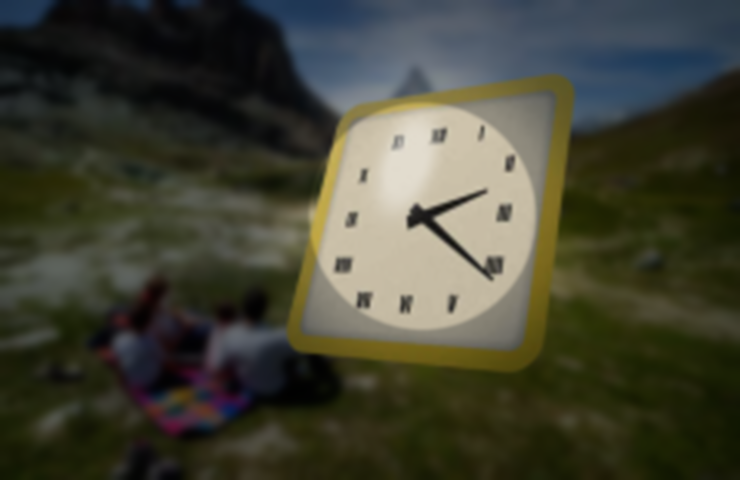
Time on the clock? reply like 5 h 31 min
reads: 2 h 21 min
